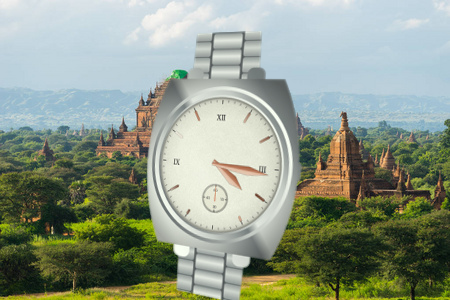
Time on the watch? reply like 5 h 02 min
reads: 4 h 16 min
